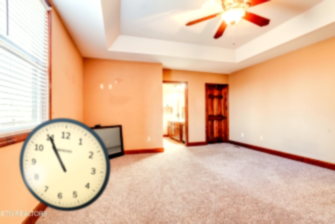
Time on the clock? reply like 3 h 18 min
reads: 10 h 55 min
